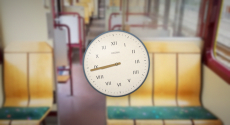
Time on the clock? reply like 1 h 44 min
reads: 8 h 44 min
